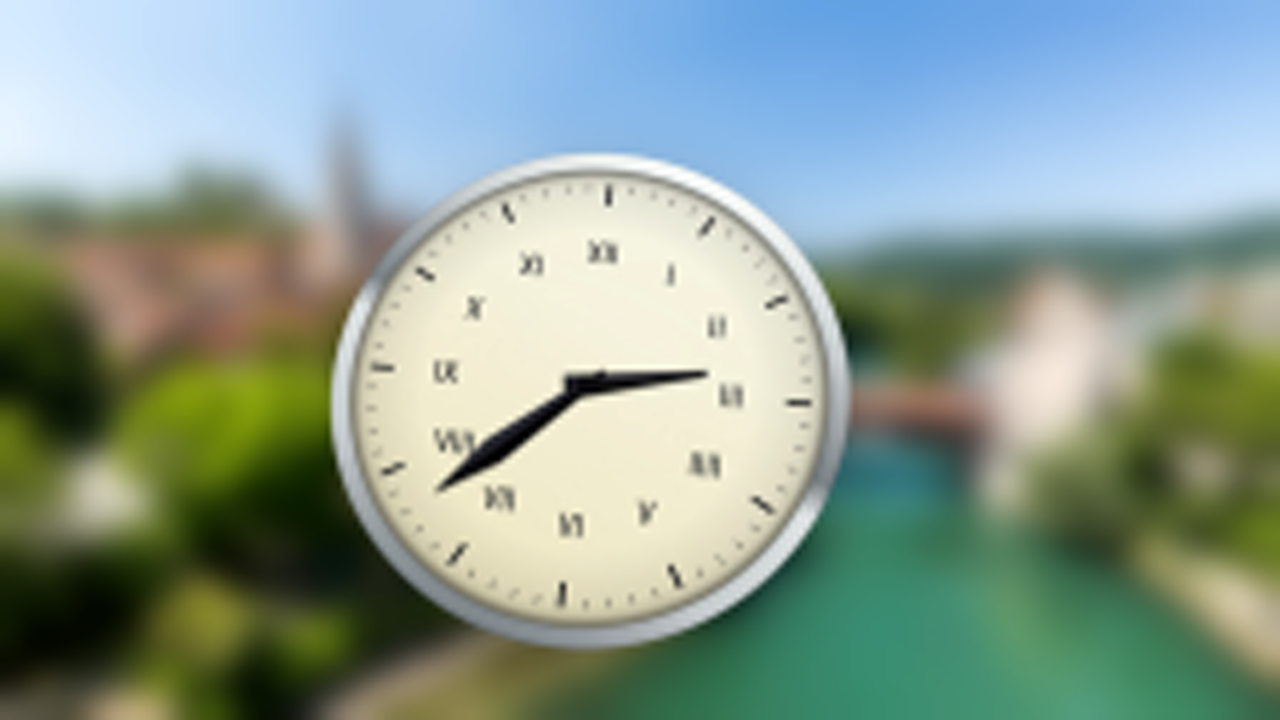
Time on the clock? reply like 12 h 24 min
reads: 2 h 38 min
